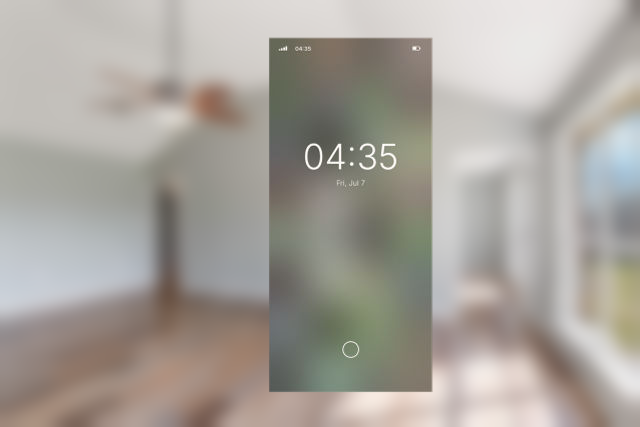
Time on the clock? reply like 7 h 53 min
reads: 4 h 35 min
